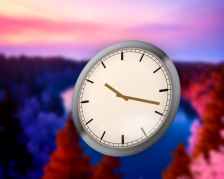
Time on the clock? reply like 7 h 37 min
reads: 10 h 18 min
